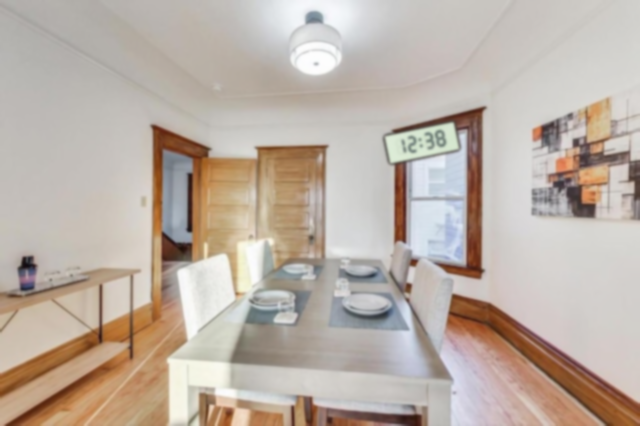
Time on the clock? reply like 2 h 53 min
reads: 12 h 38 min
